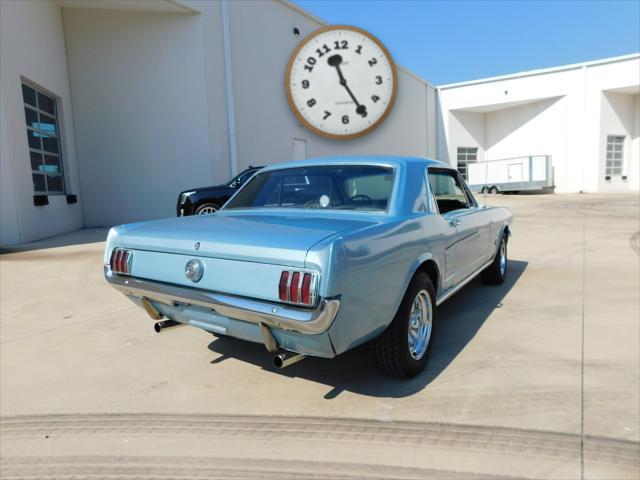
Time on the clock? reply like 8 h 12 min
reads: 11 h 25 min
